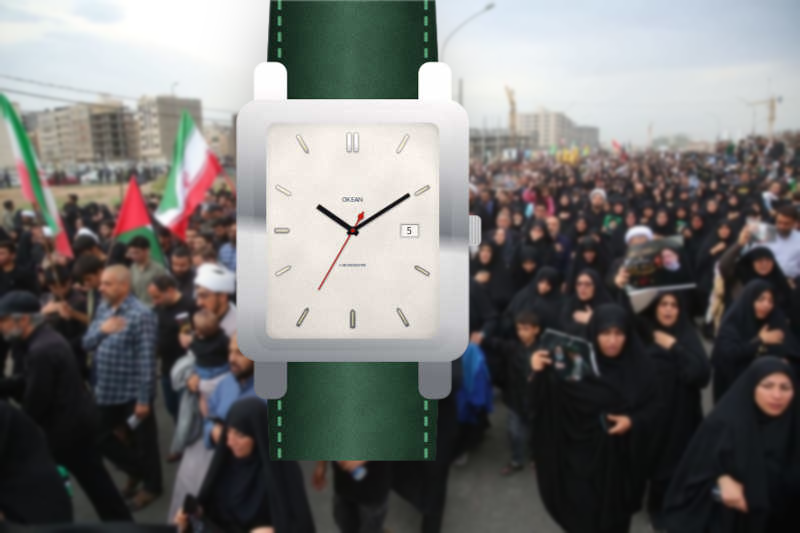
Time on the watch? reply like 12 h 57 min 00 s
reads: 10 h 09 min 35 s
